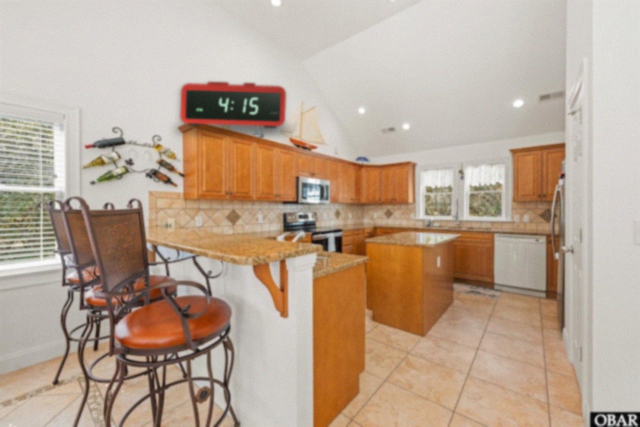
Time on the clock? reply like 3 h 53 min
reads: 4 h 15 min
